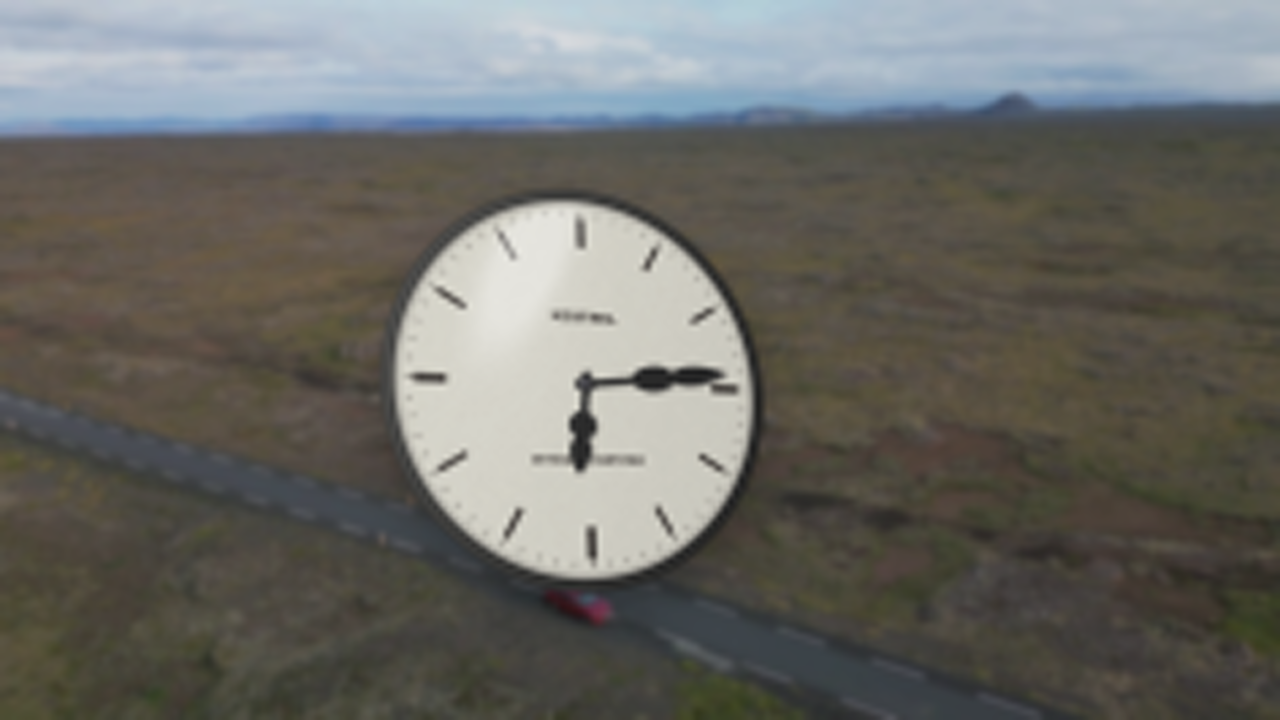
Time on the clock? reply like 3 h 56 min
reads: 6 h 14 min
